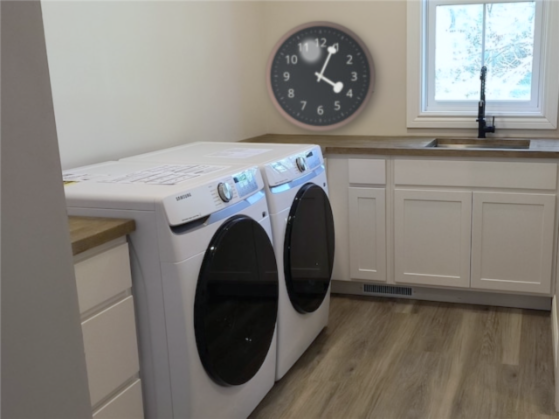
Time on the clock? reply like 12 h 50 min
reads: 4 h 04 min
